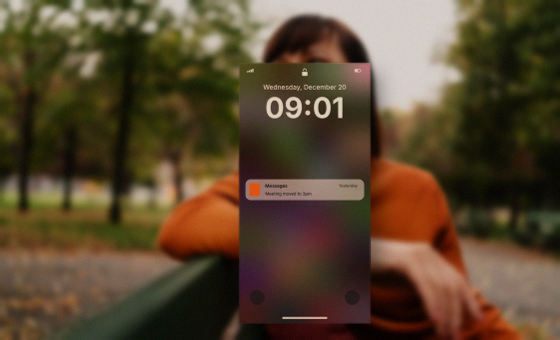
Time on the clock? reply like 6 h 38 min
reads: 9 h 01 min
